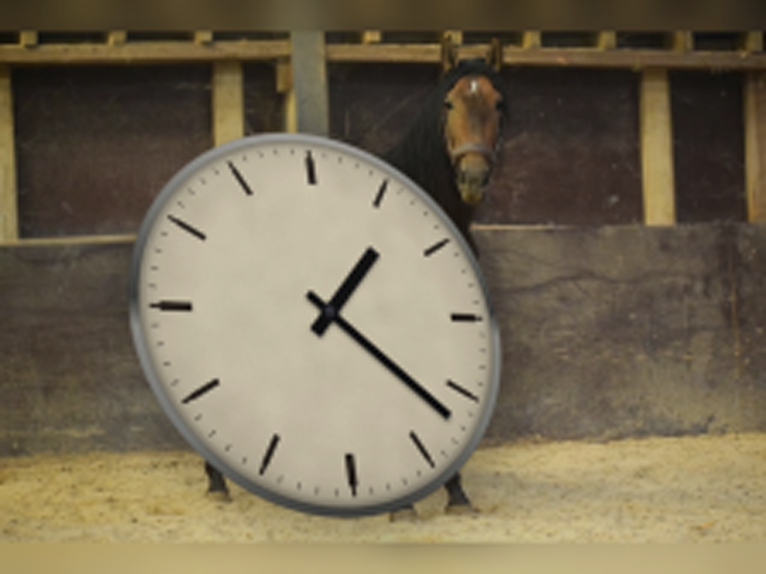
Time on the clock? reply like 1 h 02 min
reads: 1 h 22 min
